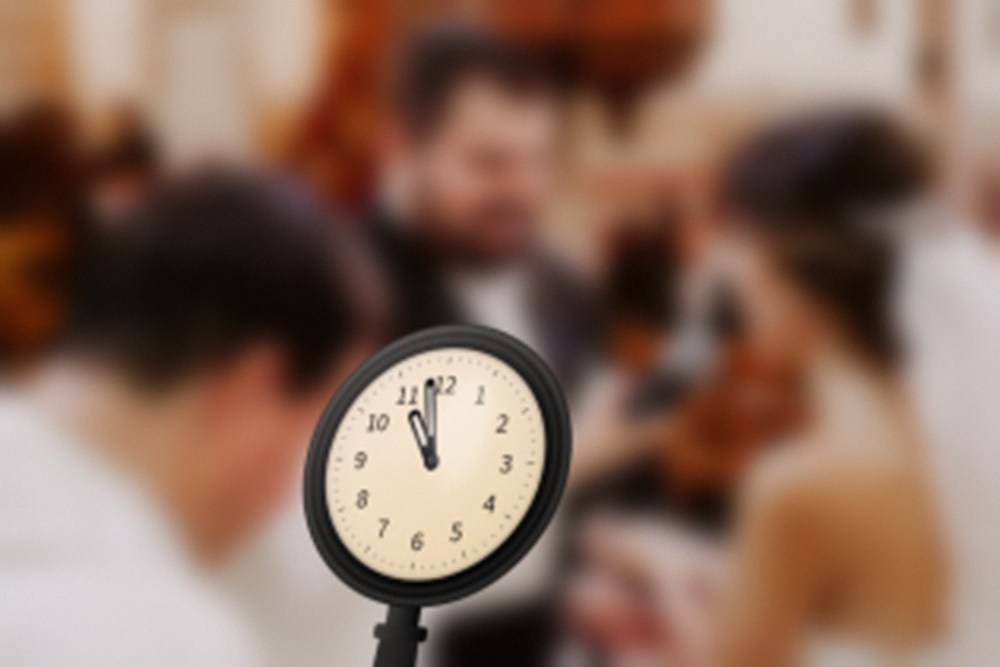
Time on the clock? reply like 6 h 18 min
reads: 10 h 58 min
